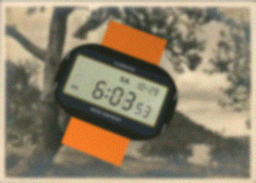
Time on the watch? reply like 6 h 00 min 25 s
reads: 6 h 03 min 53 s
